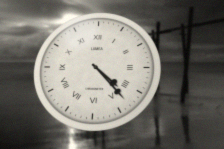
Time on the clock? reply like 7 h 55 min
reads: 4 h 23 min
